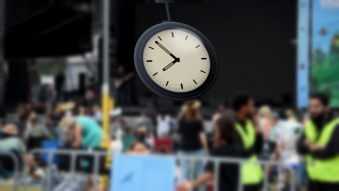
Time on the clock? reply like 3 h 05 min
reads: 7 h 53 min
